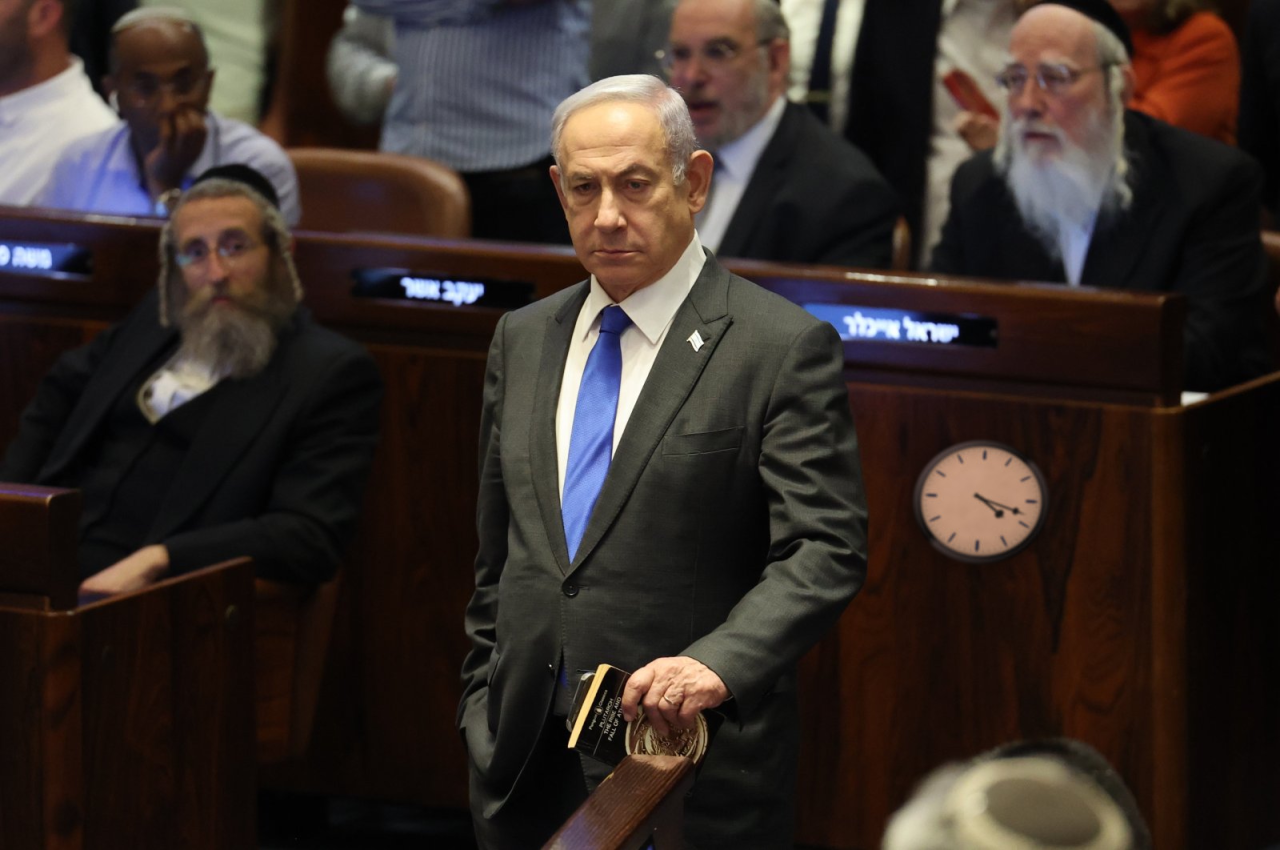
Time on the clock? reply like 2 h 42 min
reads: 4 h 18 min
